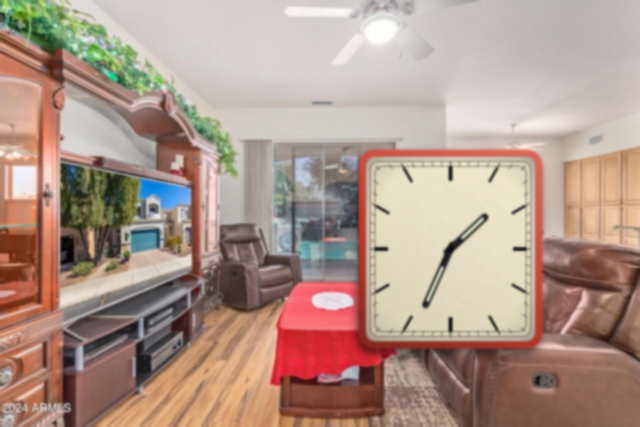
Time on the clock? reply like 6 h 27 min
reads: 1 h 34 min
